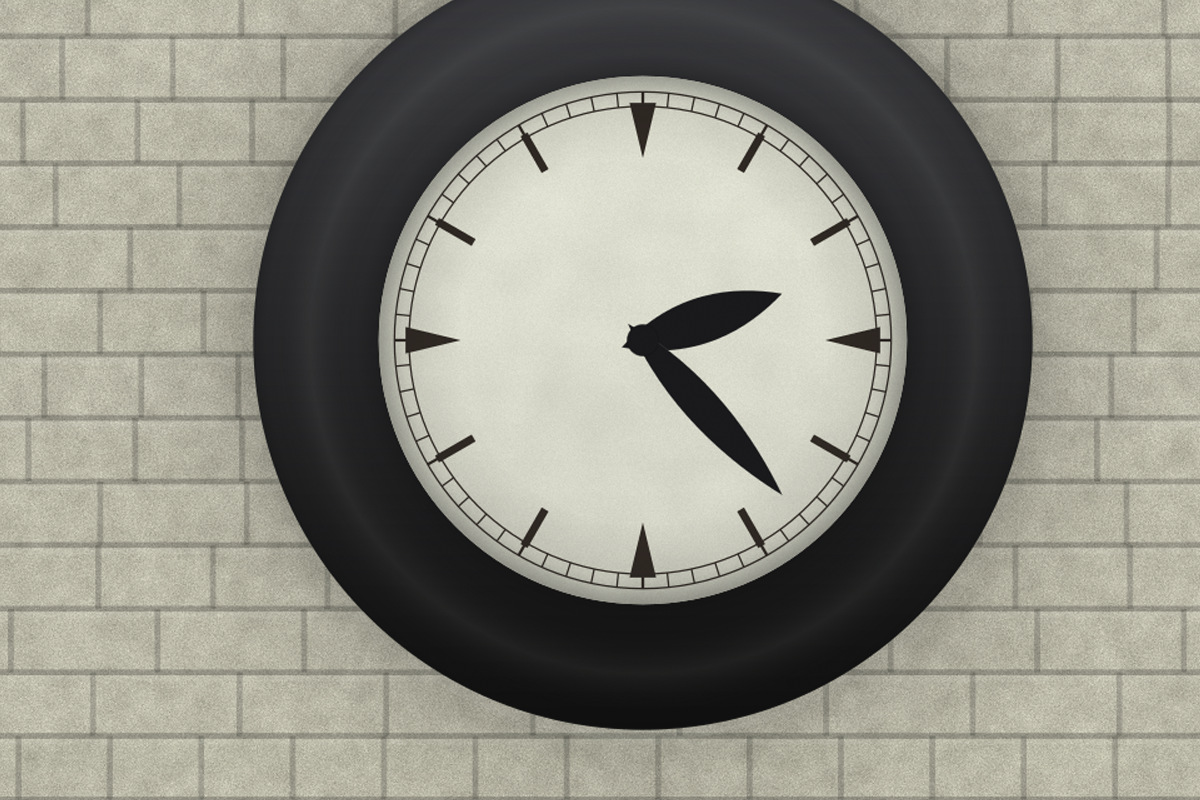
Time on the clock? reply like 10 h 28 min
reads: 2 h 23 min
